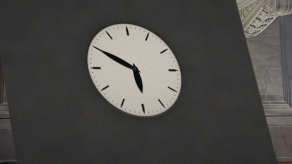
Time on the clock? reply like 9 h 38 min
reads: 5 h 50 min
